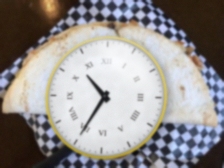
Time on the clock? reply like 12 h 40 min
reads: 10 h 35 min
